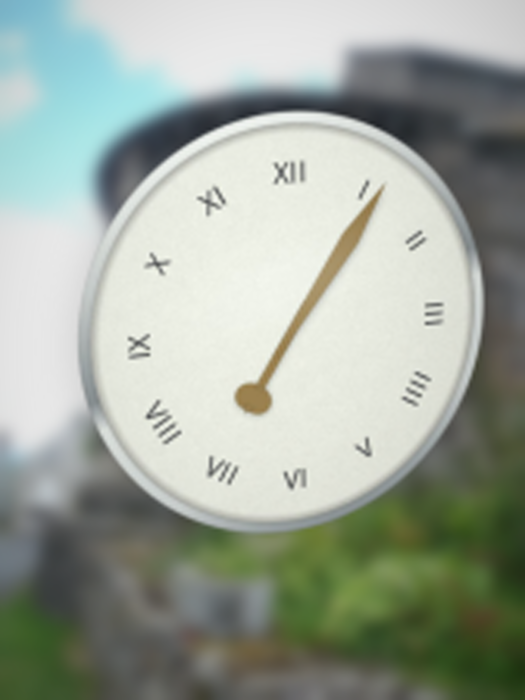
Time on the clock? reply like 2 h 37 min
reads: 7 h 06 min
